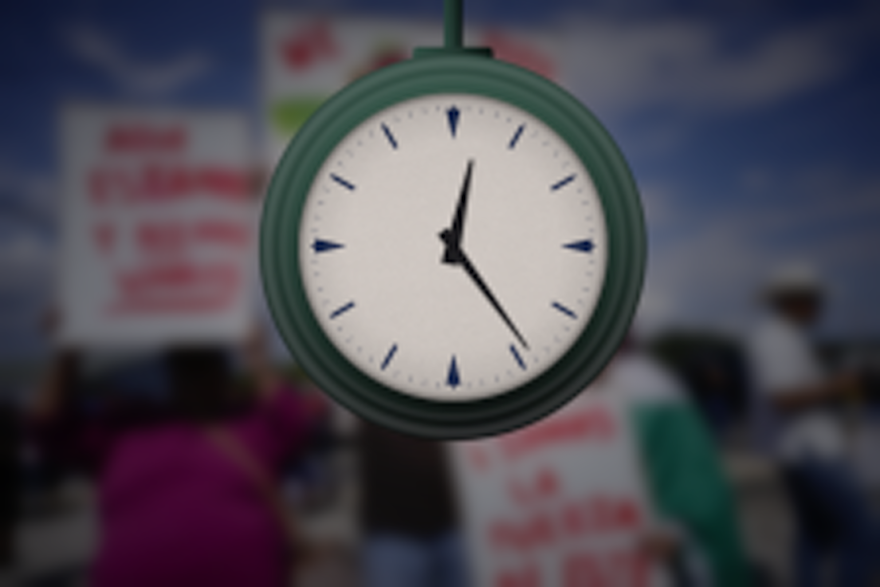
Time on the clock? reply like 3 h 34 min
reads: 12 h 24 min
